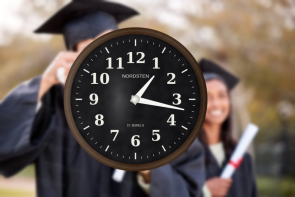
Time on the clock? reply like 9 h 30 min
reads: 1 h 17 min
